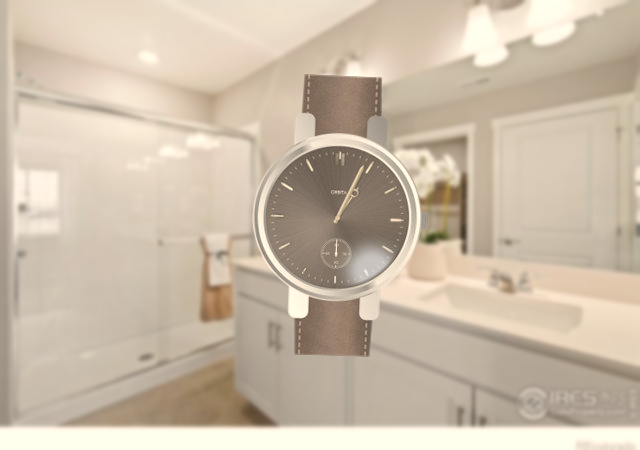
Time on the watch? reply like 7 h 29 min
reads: 1 h 04 min
